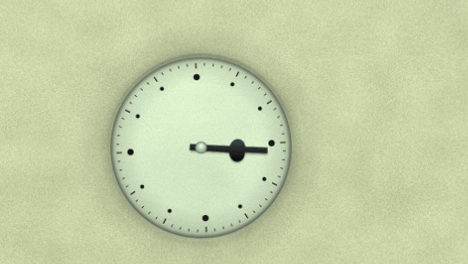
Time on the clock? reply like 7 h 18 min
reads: 3 h 16 min
